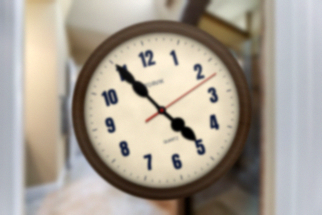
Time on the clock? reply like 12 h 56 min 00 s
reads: 4 h 55 min 12 s
